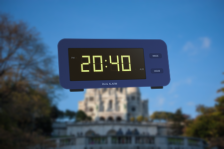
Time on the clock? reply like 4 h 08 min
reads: 20 h 40 min
